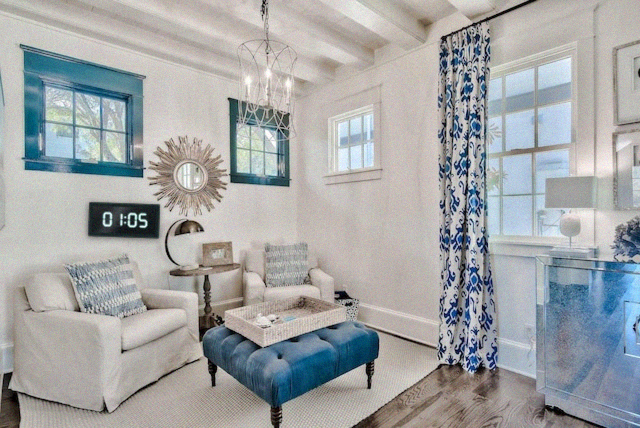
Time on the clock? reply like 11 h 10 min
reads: 1 h 05 min
